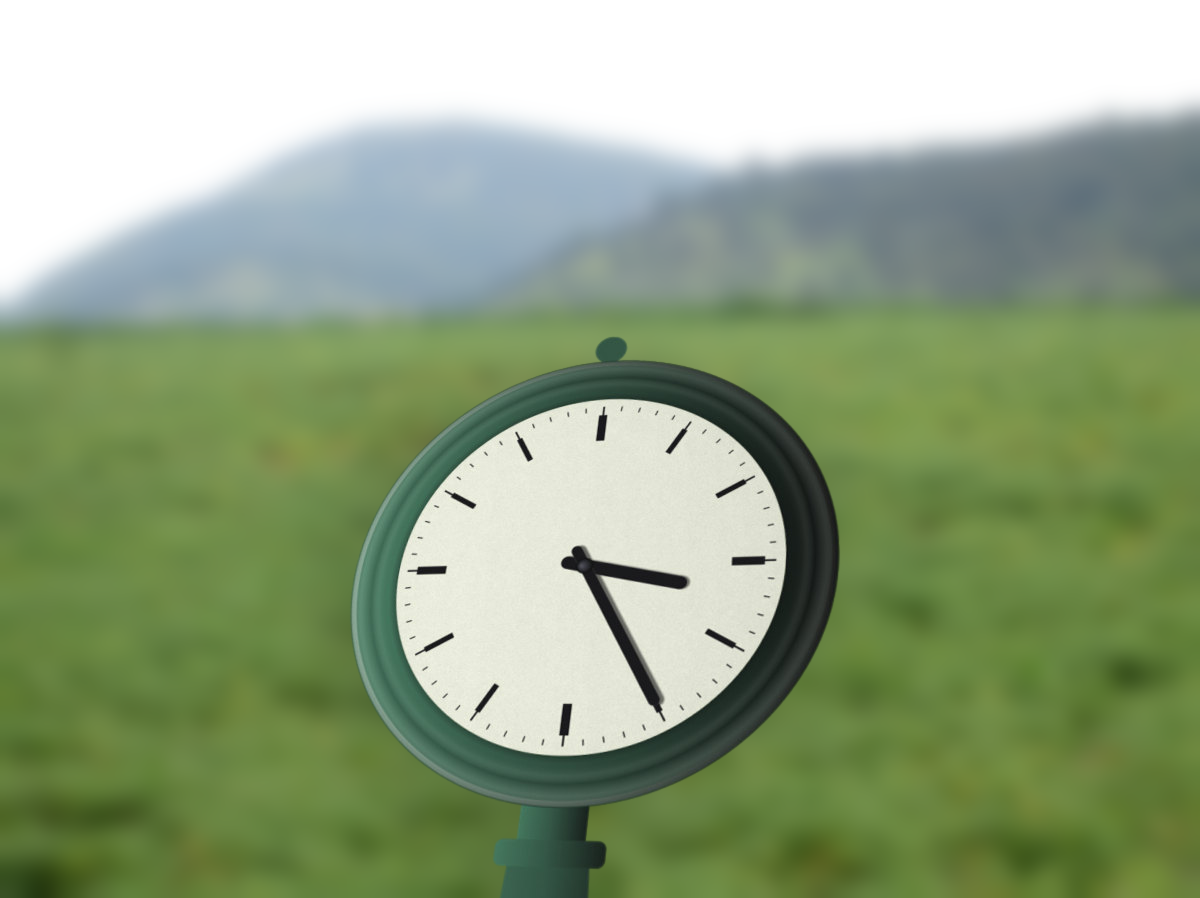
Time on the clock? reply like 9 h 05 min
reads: 3 h 25 min
